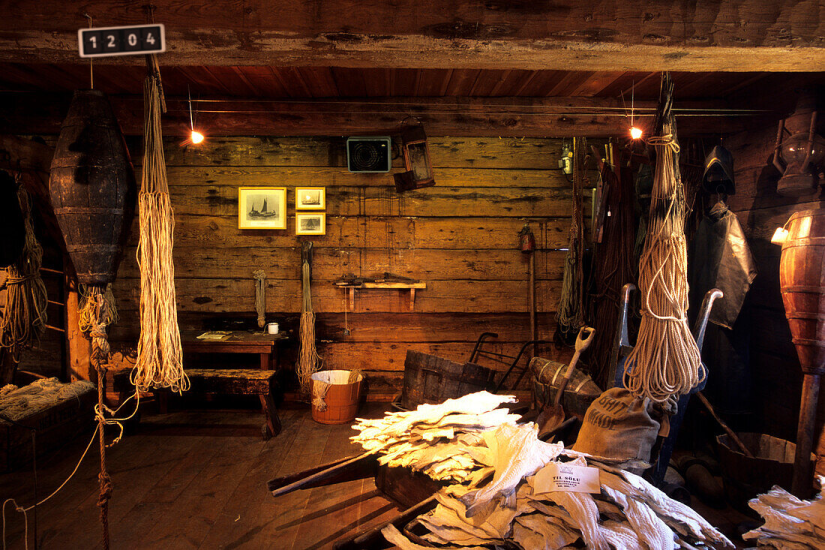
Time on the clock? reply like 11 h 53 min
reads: 12 h 04 min
